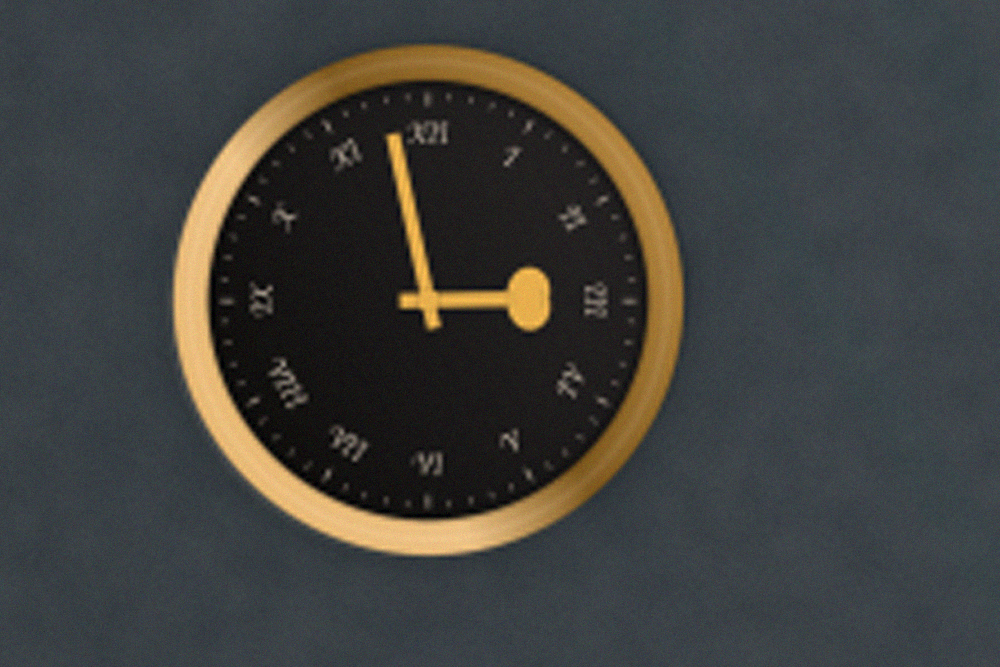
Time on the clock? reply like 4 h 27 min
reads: 2 h 58 min
